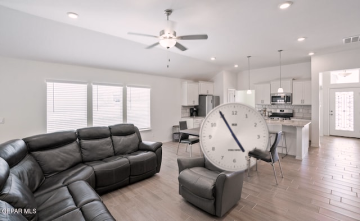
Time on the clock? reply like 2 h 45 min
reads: 4 h 55 min
